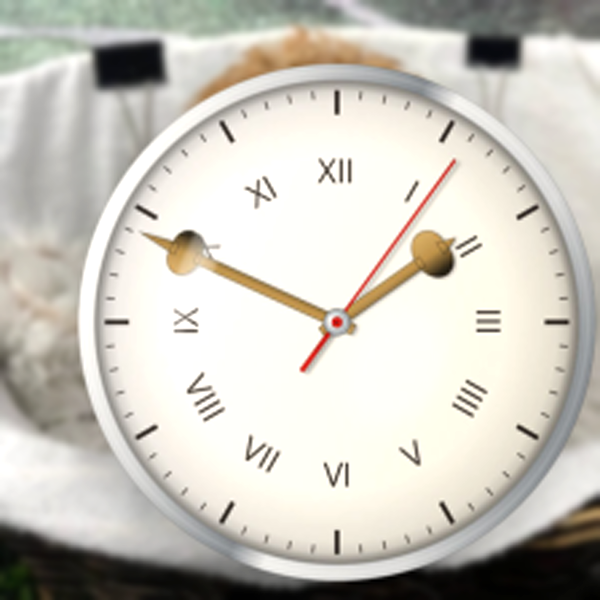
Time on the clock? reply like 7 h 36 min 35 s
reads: 1 h 49 min 06 s
